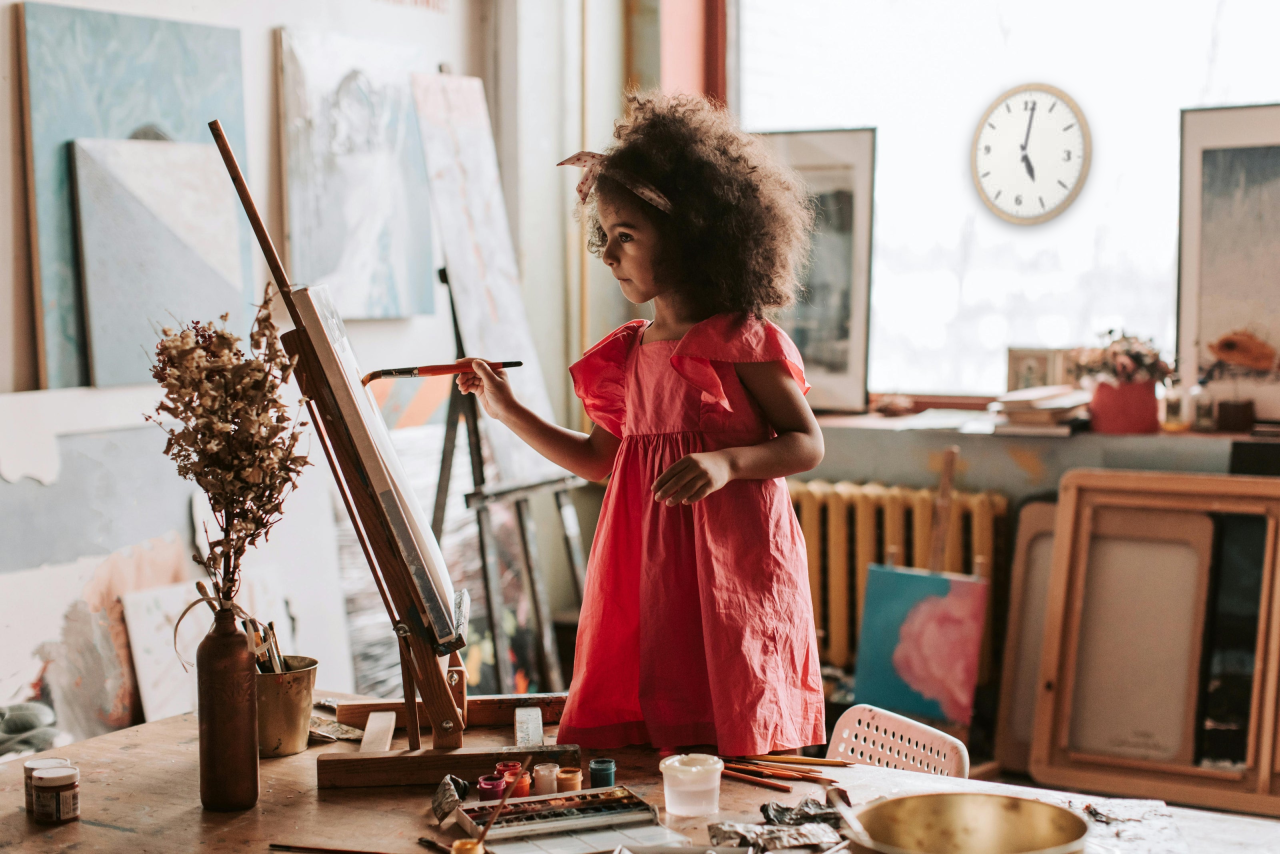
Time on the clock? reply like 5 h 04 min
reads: 5 h 01 min
